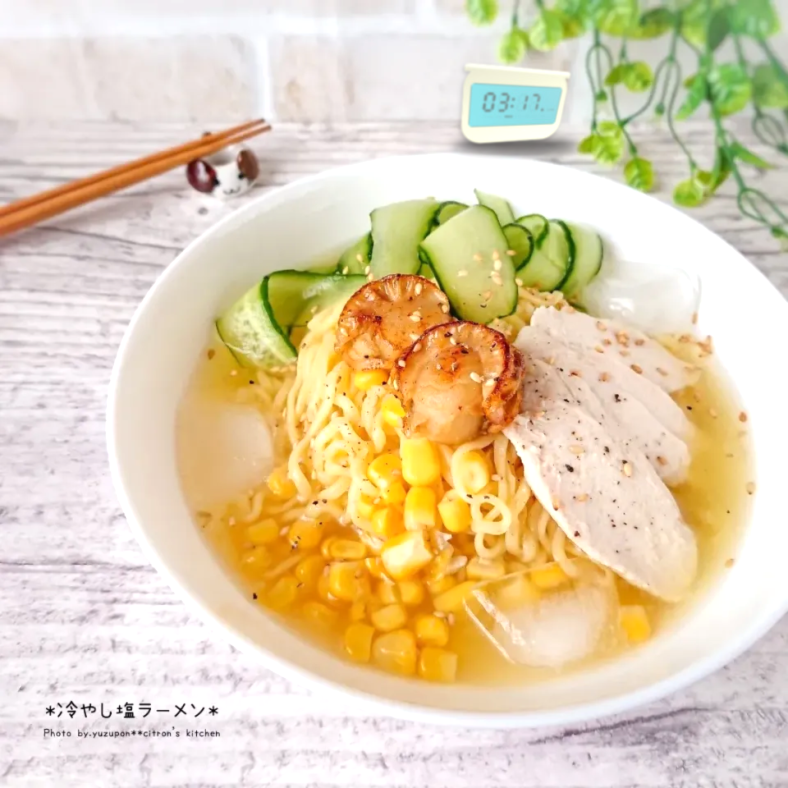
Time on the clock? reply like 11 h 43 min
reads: 3 h 17 min
